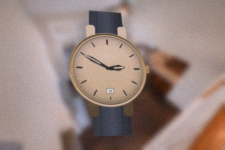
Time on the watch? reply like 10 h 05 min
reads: 2 h 50 min
